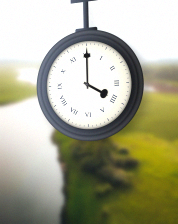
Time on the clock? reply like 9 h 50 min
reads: 4 h 00 min
